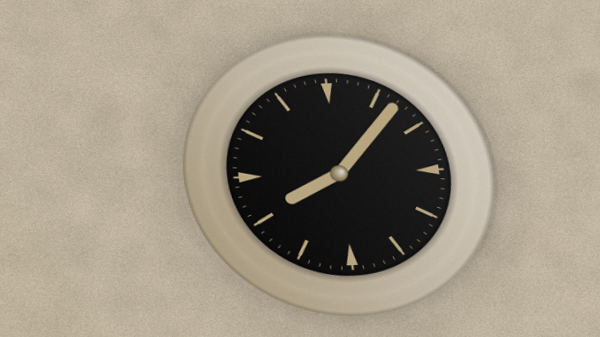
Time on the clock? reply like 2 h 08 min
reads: 8 h 07 min
